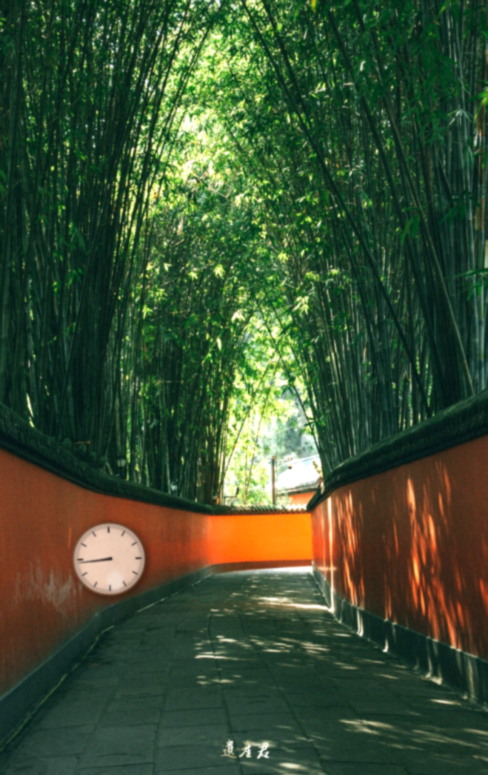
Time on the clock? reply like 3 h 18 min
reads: 8 h 44 min
